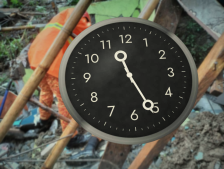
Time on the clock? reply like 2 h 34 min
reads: 11 h 26 min
